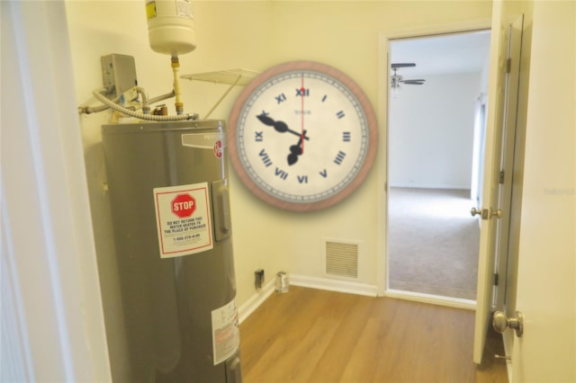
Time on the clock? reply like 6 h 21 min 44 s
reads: 6 h 49 min 00 s
